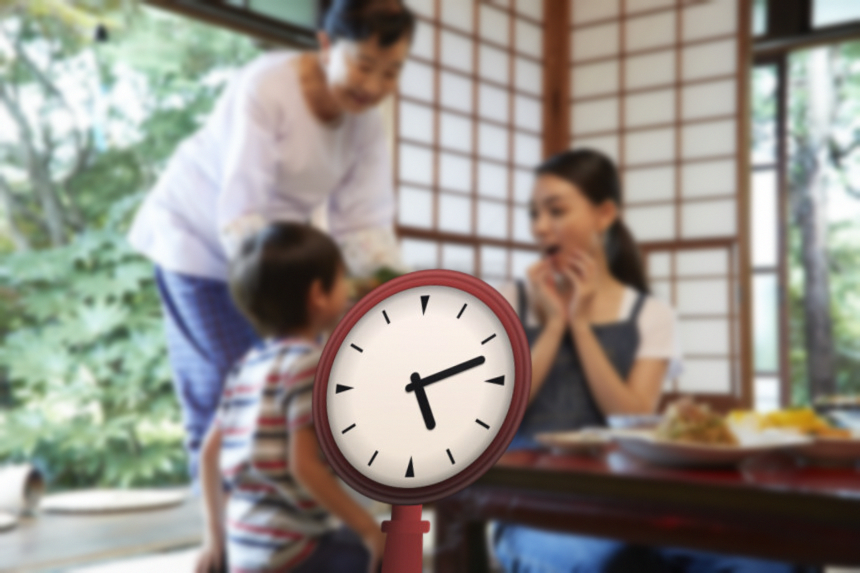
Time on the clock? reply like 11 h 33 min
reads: 5 h 12 min
